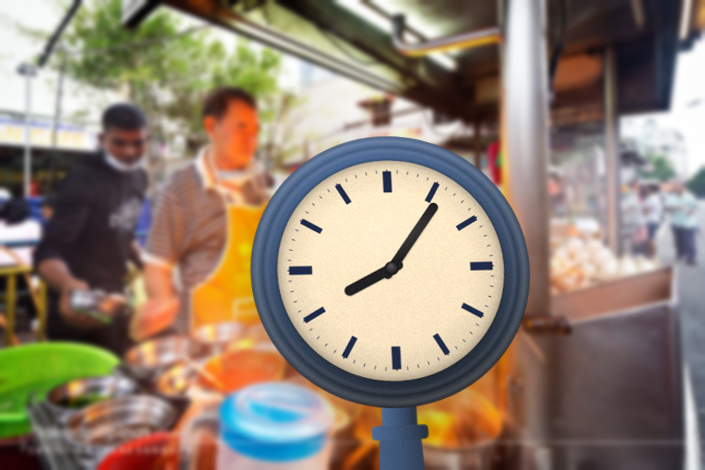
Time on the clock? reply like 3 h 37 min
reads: 8 h 06 min
